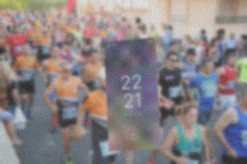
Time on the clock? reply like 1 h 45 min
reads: 22 h 21 min
